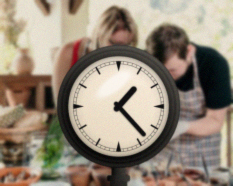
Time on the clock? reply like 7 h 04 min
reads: 1 h 23 min
